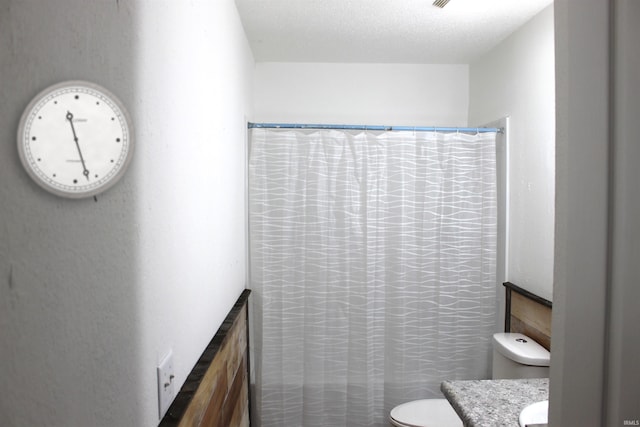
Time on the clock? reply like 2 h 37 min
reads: 11 h 27 min
